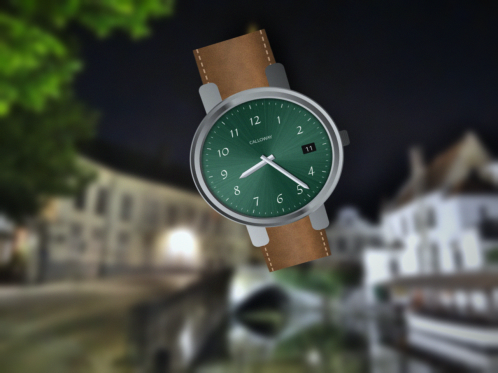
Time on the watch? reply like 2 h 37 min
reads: 8 h 24 min
